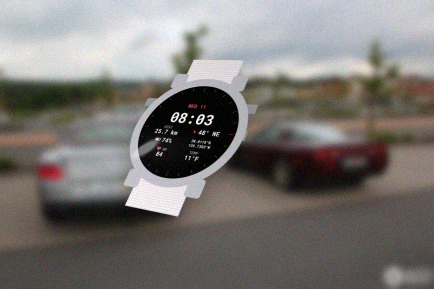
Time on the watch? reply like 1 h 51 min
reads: 8 h 03 min
